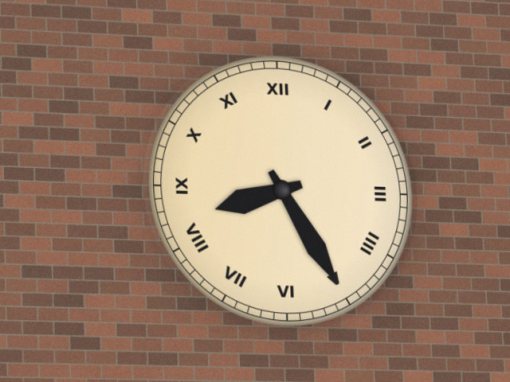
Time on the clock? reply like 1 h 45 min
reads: 8 h 25 min
